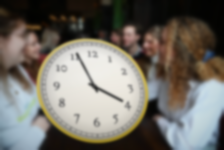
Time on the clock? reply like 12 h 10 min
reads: 3 h 56 min
